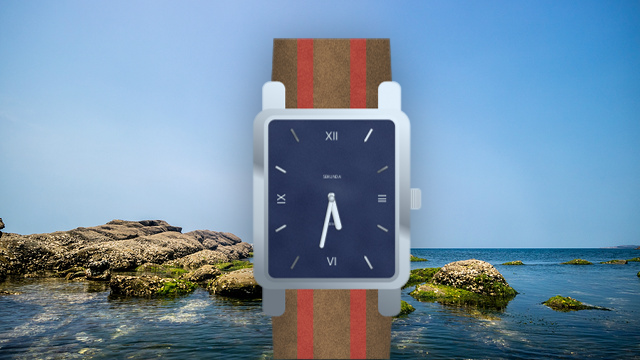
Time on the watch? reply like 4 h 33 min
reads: 5 h 32 min
